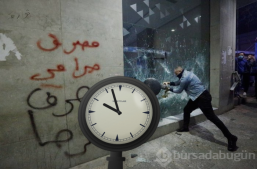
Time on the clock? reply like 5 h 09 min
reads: 9 h 57 min
